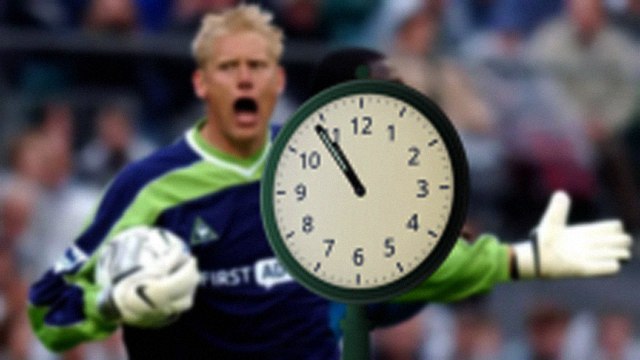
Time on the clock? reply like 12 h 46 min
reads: 10 h 54 min
